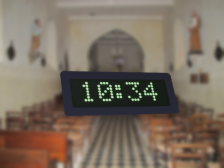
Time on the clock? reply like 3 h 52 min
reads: 10 h 34 min
